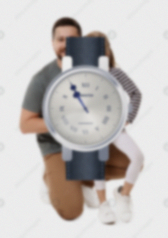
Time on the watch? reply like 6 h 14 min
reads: 10 h 55 min
